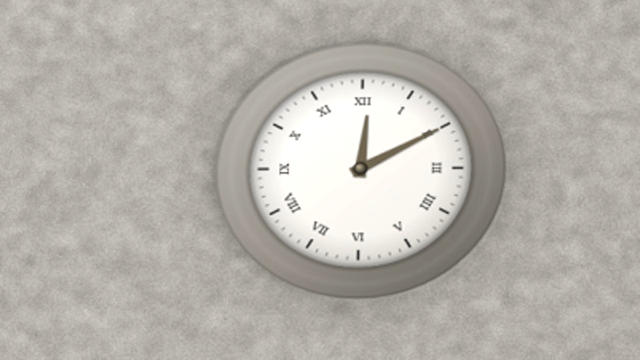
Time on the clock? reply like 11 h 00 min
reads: 12 h 10 min
